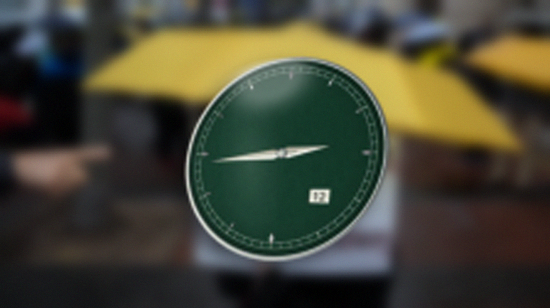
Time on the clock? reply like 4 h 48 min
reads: 2 h 44 min
